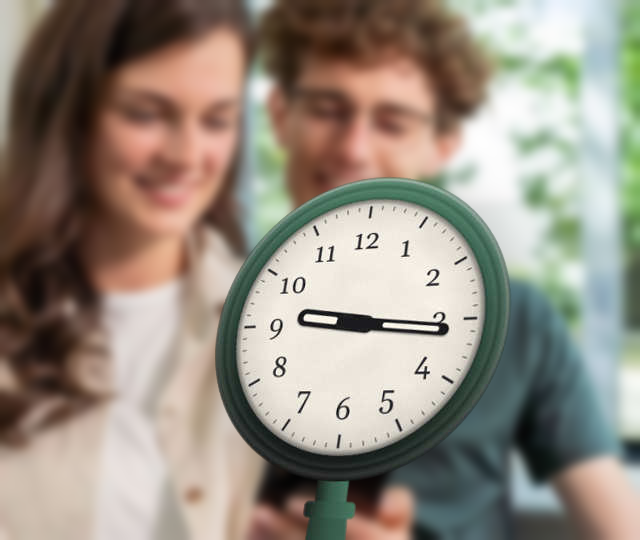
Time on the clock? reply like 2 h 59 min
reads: 9 h 16 min
